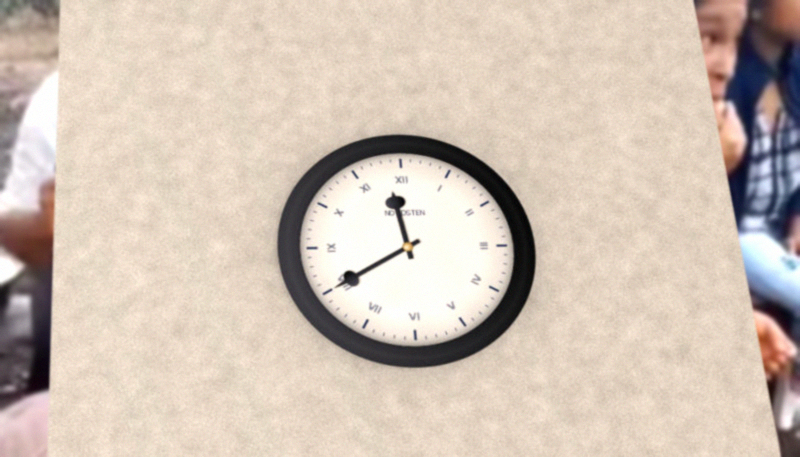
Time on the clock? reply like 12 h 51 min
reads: 11 h 40 min
